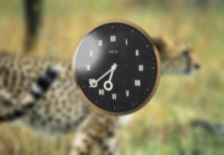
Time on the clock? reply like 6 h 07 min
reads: 6 h 39 min
